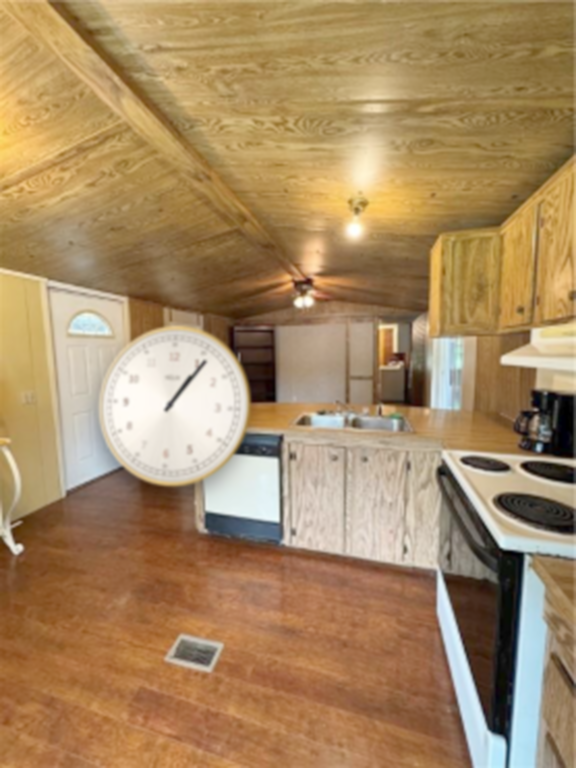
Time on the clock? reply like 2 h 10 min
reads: 1 h 06 min
